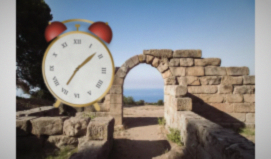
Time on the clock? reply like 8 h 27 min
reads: 7 h 08 min
